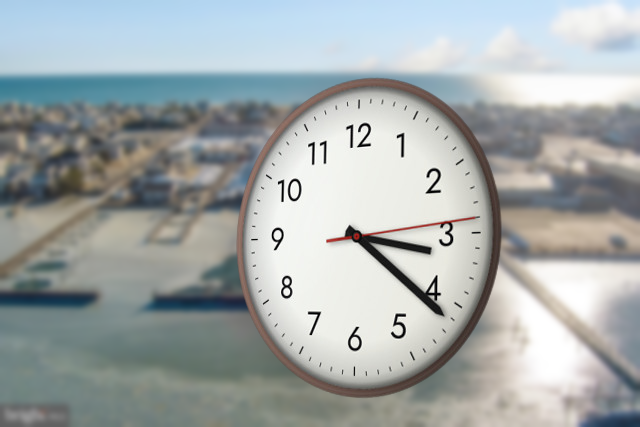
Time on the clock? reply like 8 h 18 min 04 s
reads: 3 h 21 min 14 s
